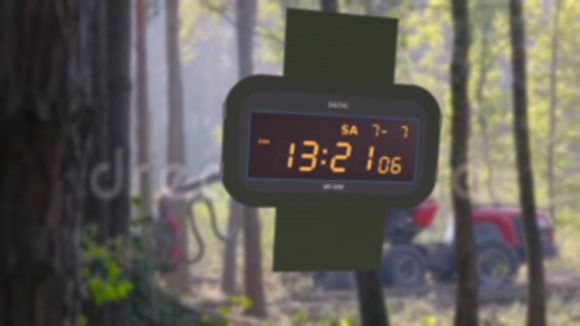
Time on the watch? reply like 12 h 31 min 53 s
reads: 13 h 21 min 06 s
